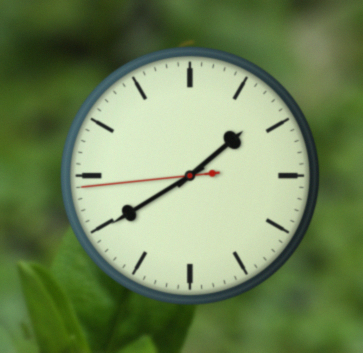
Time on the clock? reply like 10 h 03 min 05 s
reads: 1 h 39 min 44 s
